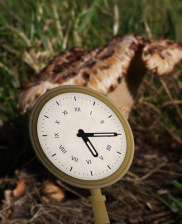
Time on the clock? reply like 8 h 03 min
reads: 5 h 15 min
